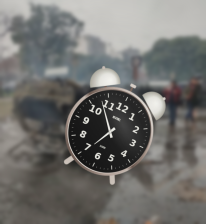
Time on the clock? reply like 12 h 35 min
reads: 6 h 53 min
